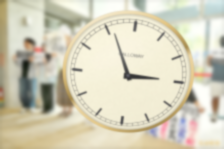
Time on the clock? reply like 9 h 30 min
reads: 2 h 56 min
